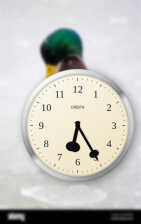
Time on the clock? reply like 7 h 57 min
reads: 6 h 25 min
